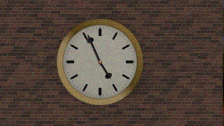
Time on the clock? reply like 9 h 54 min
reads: 4 h 56 min
